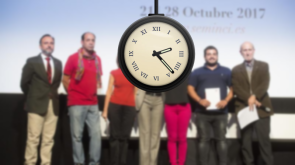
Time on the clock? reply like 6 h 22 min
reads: 2 h 23 min
